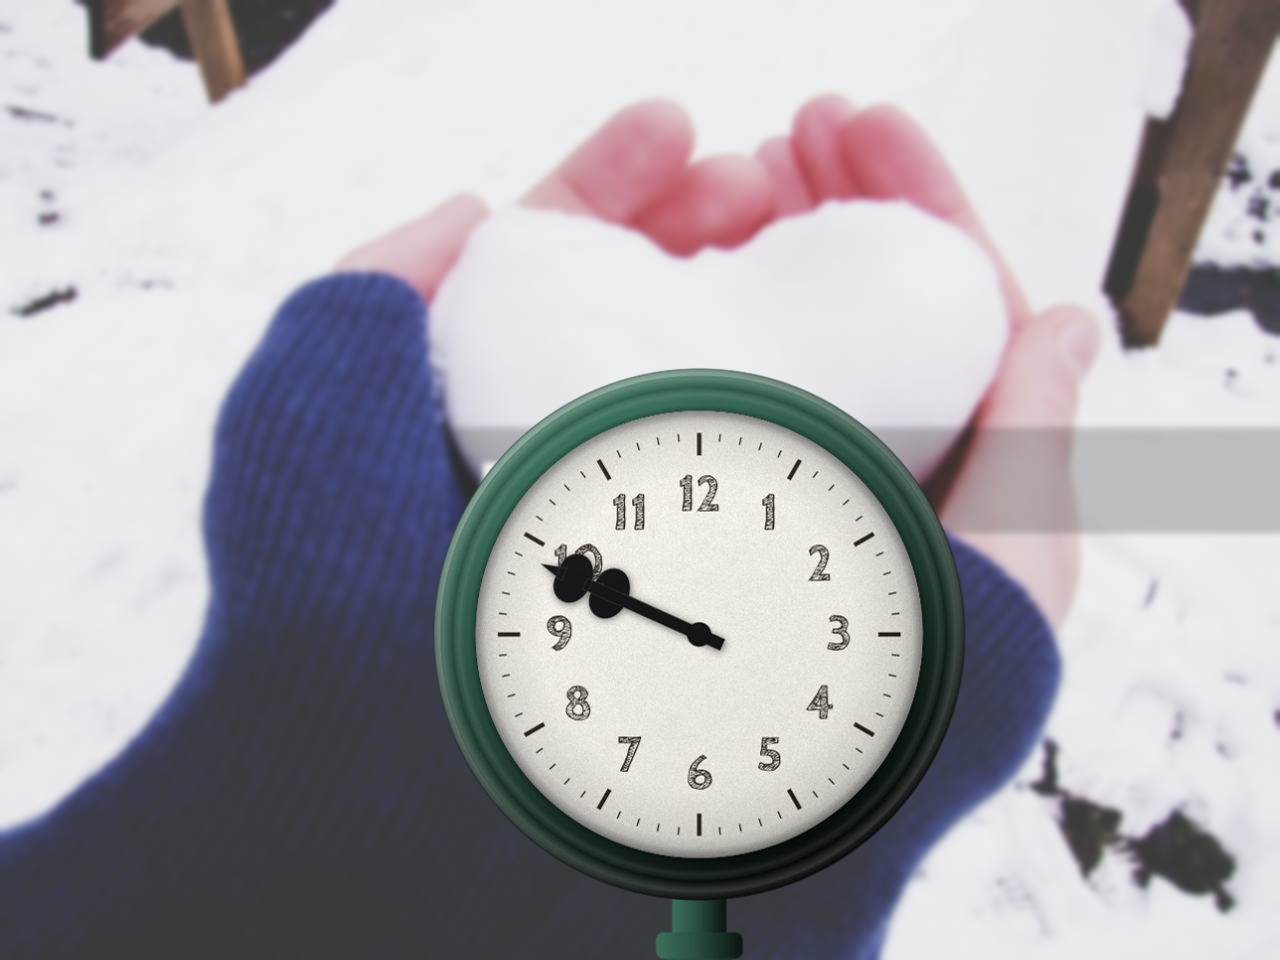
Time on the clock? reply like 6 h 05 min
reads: 9 h 49 min
